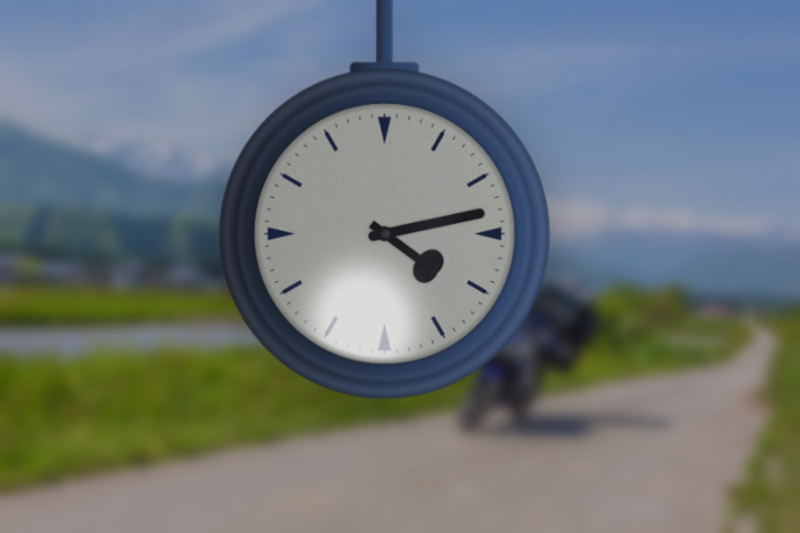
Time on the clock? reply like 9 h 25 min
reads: 4 h 13 min
